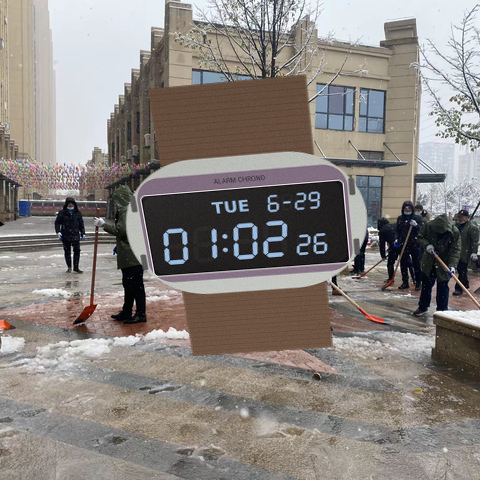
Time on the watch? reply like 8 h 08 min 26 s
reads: 1 h 02 min 26 s
